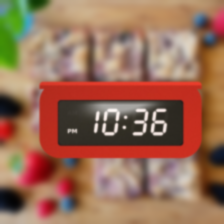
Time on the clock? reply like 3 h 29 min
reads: 10 h 36 min
